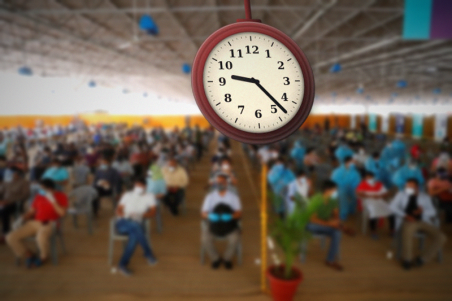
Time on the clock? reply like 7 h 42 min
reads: 9 h 23 min
